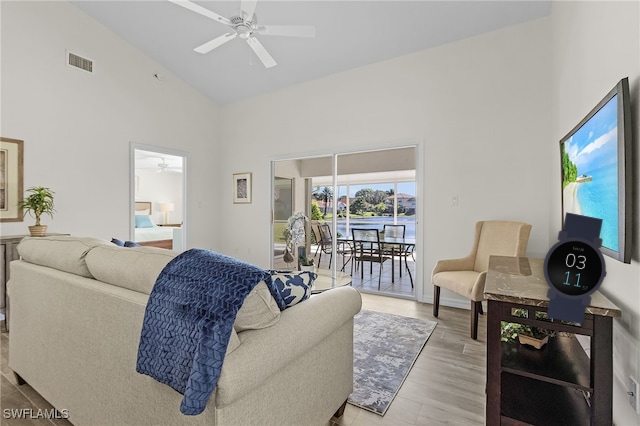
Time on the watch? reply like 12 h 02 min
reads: 3 h 11 min
